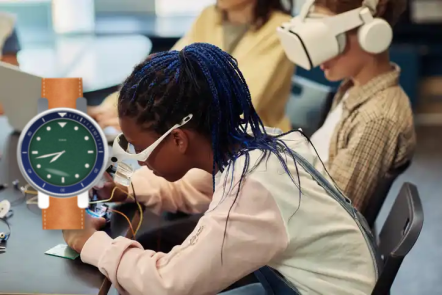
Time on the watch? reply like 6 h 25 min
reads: 7 h 43 min
